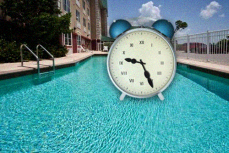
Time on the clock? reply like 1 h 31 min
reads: 9 h 26 min
